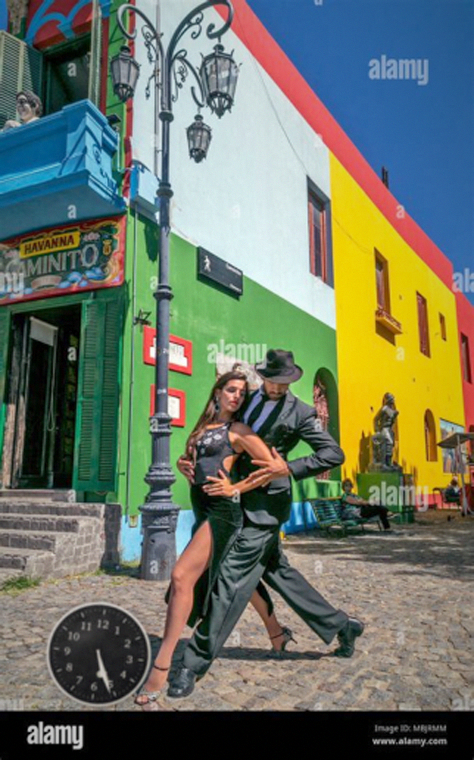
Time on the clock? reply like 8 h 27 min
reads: 5 h 26 min
